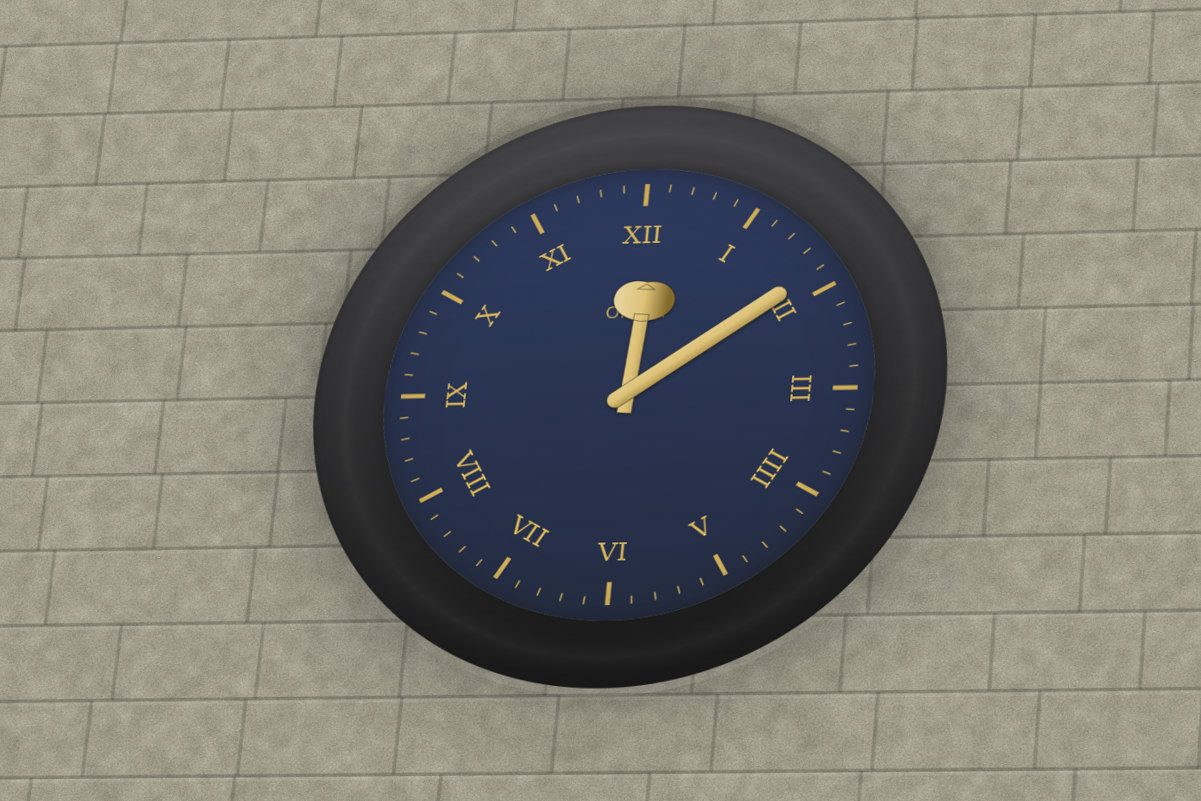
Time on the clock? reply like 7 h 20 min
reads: 12 h 09 min
